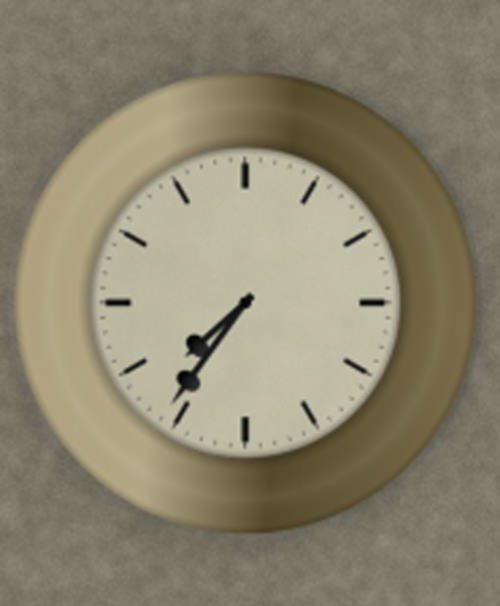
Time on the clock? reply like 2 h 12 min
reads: 7 h 36 min
